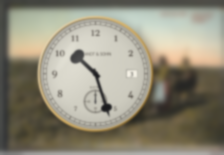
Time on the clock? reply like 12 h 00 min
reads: 10 h 27 min
